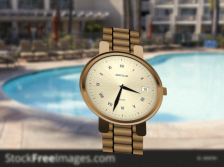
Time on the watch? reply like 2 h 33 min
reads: 3 h 33 min
